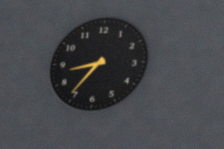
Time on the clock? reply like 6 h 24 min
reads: 8 h 36 min
